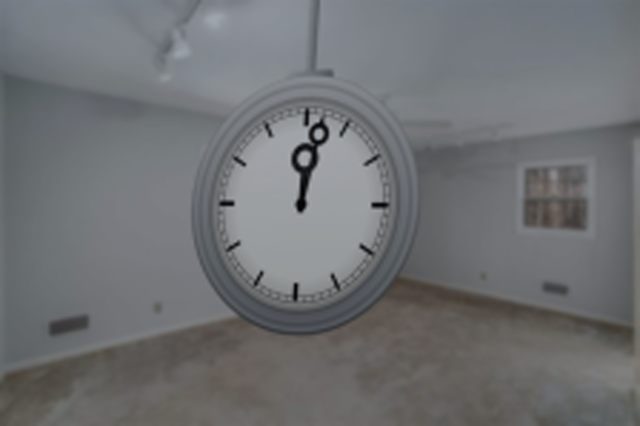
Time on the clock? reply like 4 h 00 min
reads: 12 h 02 min
